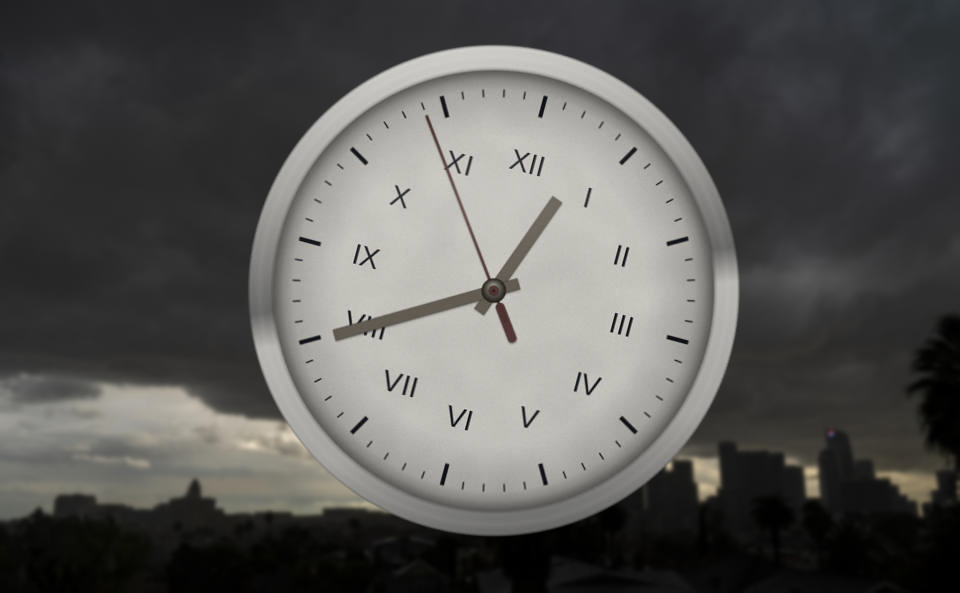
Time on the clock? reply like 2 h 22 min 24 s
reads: 12 h 39 min 54 s
